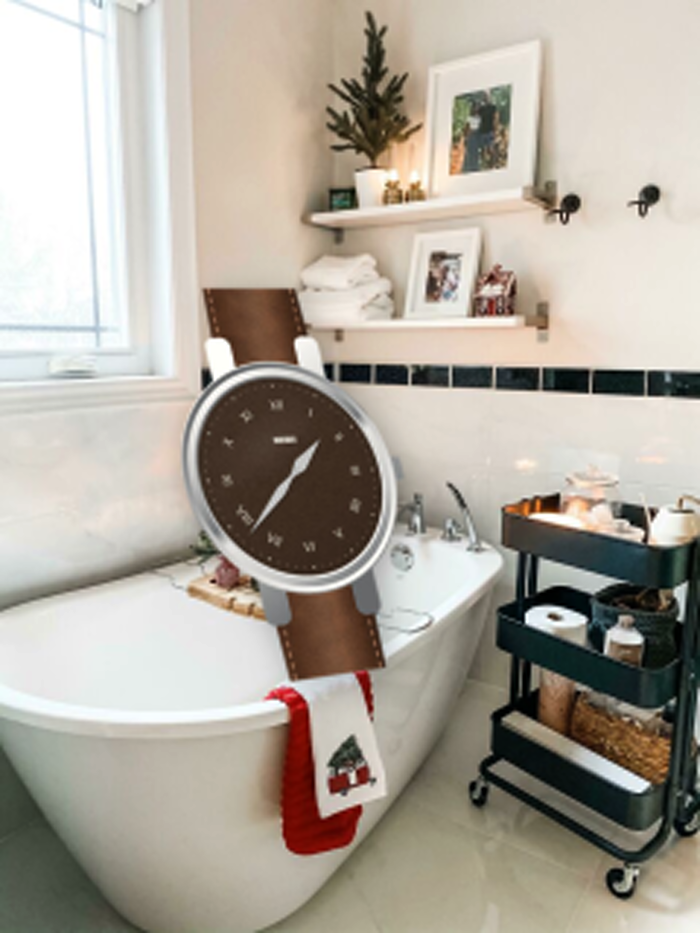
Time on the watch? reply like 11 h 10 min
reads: 1 h 38 min
